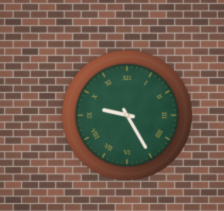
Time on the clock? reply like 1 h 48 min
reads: 9 h 25 min
